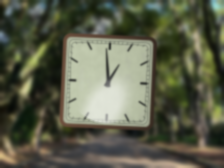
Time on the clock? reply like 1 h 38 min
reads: 12 h 59 min
